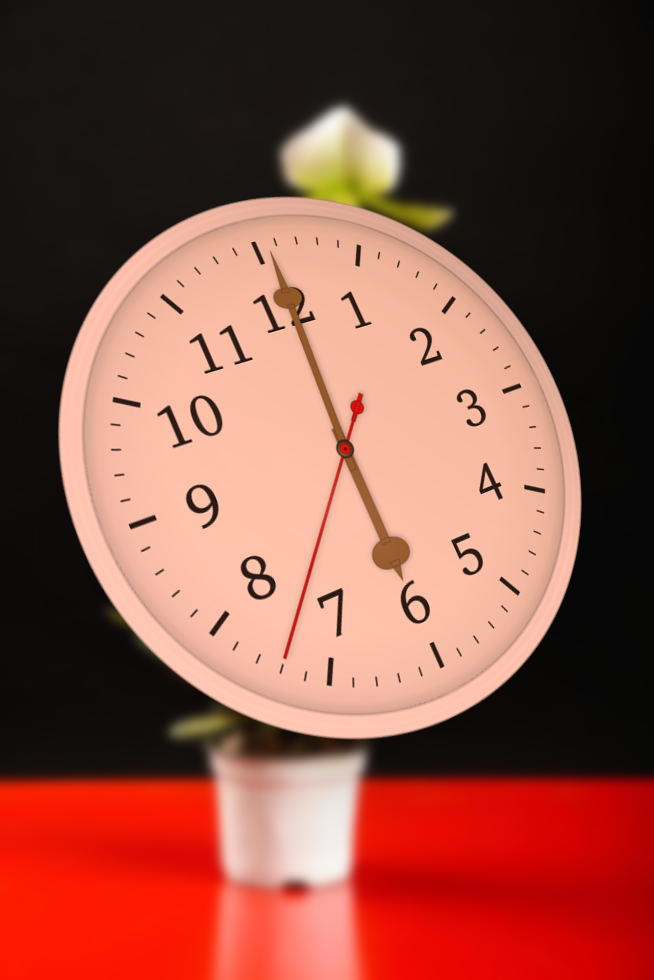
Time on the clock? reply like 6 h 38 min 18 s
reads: 6 h 00 min 37 s
